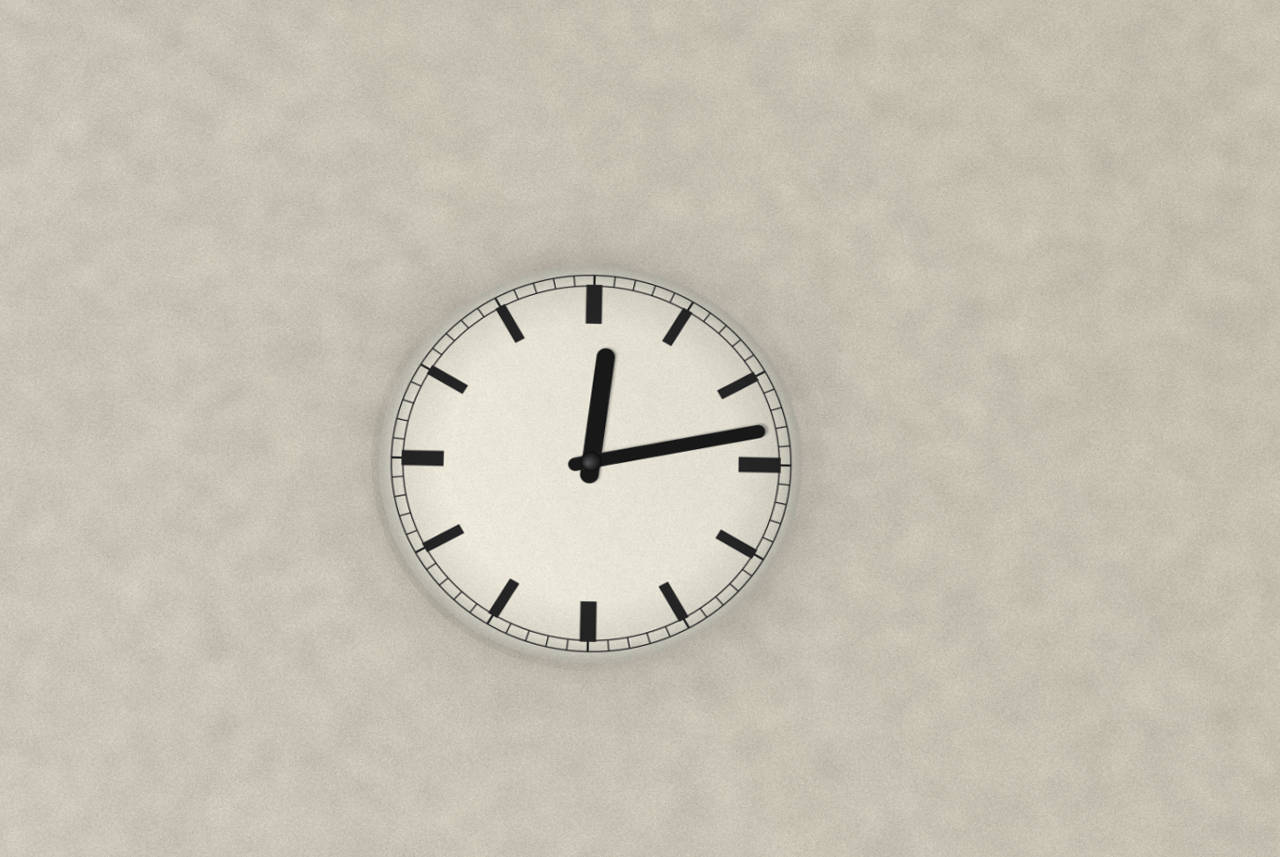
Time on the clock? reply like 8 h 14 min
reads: 12 h 13 min
